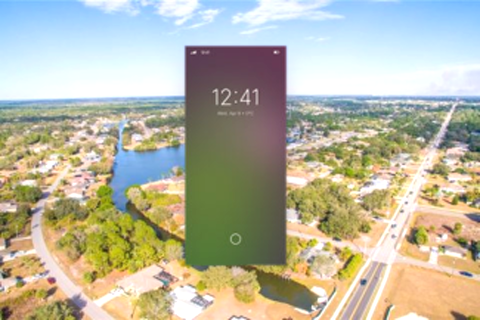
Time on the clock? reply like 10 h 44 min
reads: 12 h 41 min
